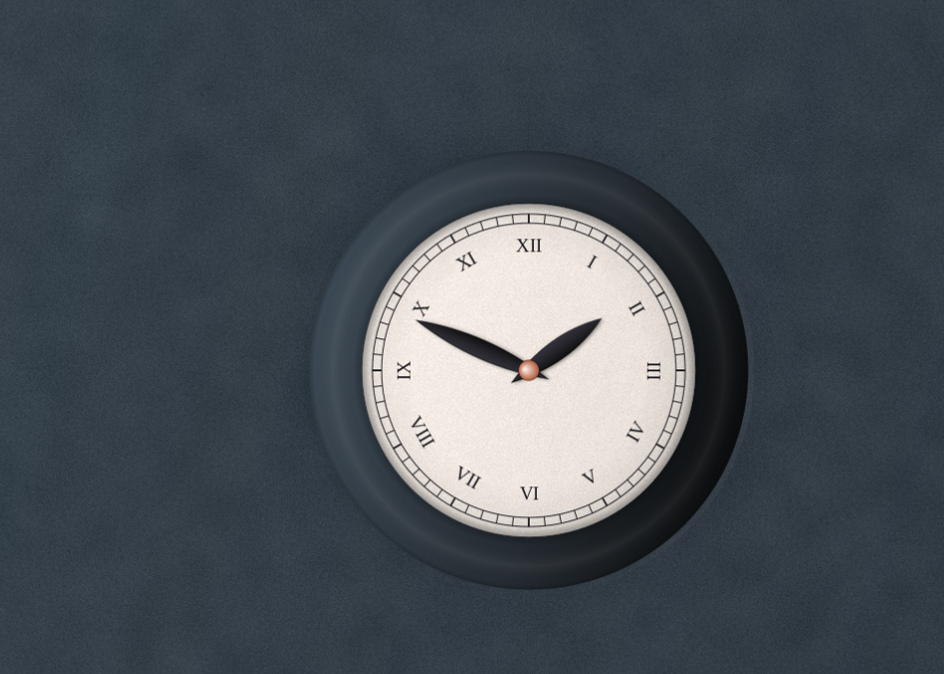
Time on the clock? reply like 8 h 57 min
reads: 1 h 49 min
